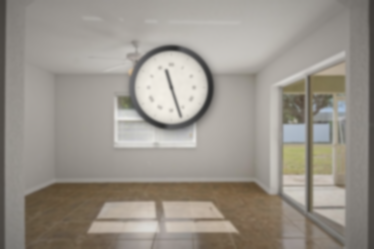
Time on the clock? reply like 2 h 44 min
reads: 11 h 27 min
